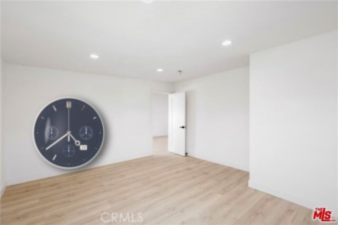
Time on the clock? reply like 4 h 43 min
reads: 4 h 39 min
